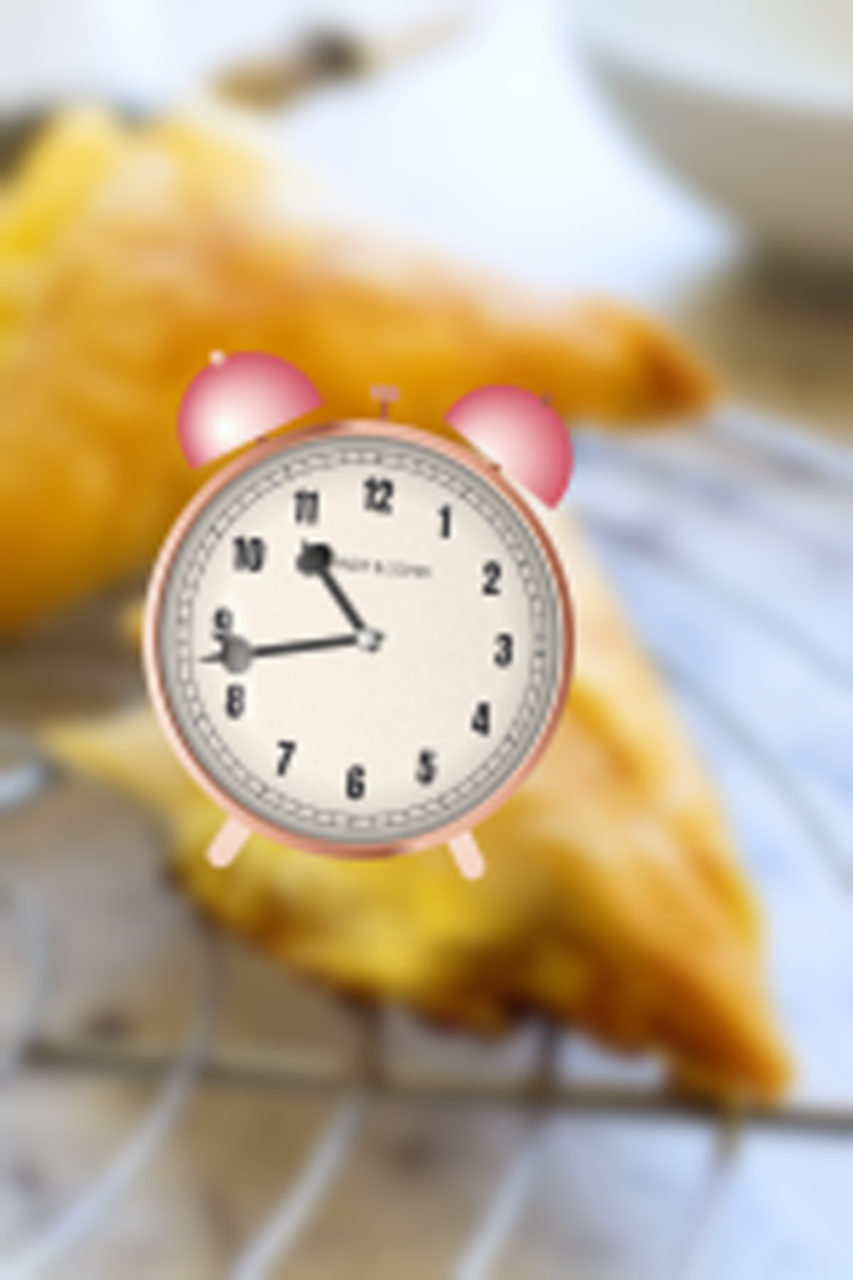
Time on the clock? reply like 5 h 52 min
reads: 10 h 43 min
